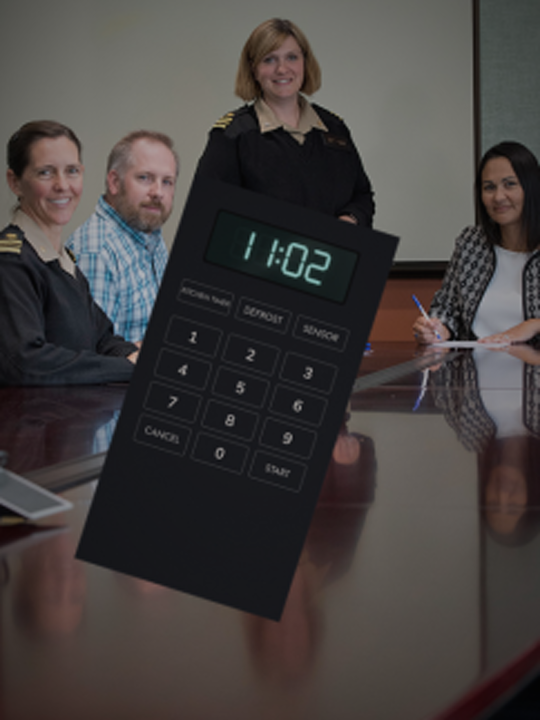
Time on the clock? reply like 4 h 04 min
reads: 11 h 02 min
